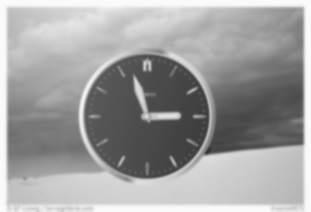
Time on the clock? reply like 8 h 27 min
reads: 2 h 57 min
